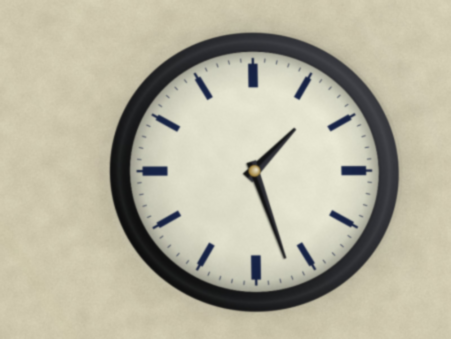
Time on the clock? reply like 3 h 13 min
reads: 1 h 27 min
